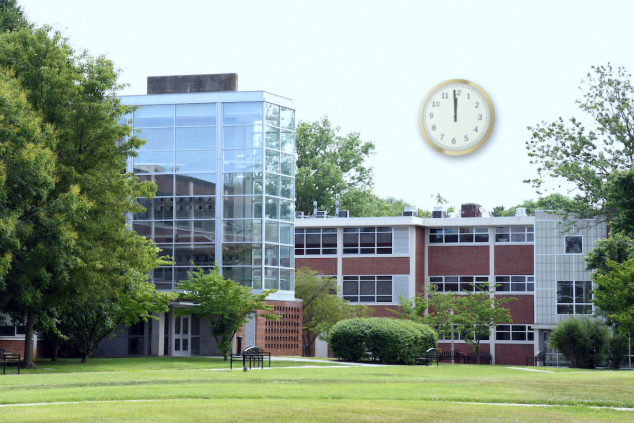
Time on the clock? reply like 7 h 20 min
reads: 11 h 59 min
